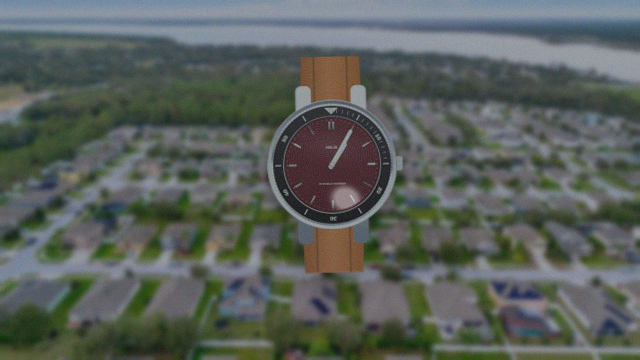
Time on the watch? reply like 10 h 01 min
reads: 1 h 05 min
